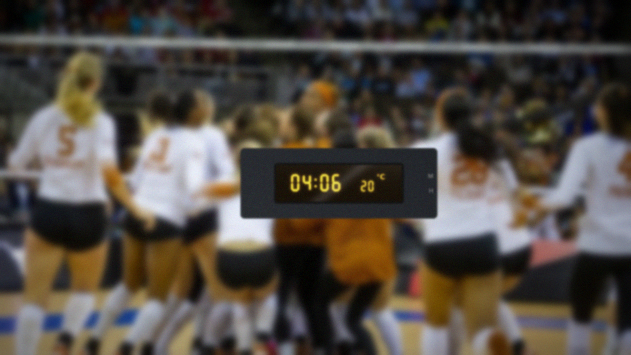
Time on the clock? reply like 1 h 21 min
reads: 4 h 06 min
